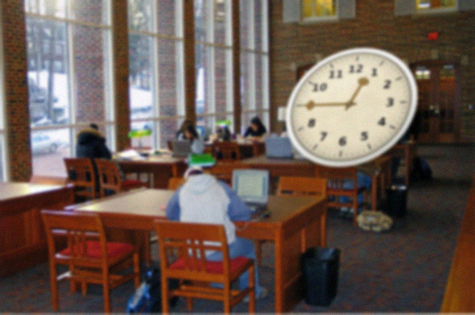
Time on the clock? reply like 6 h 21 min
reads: 12 h 45 min
